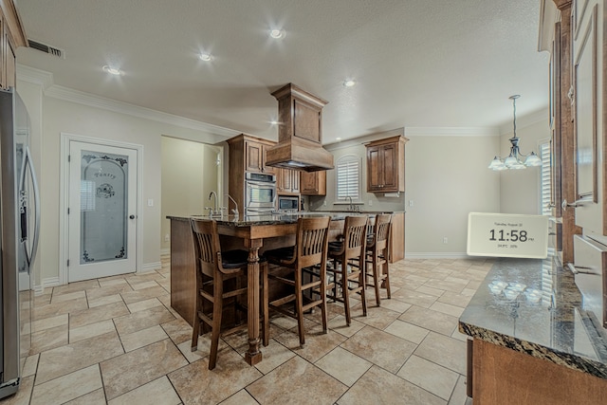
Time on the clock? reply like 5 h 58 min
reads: 11 h 58 min
